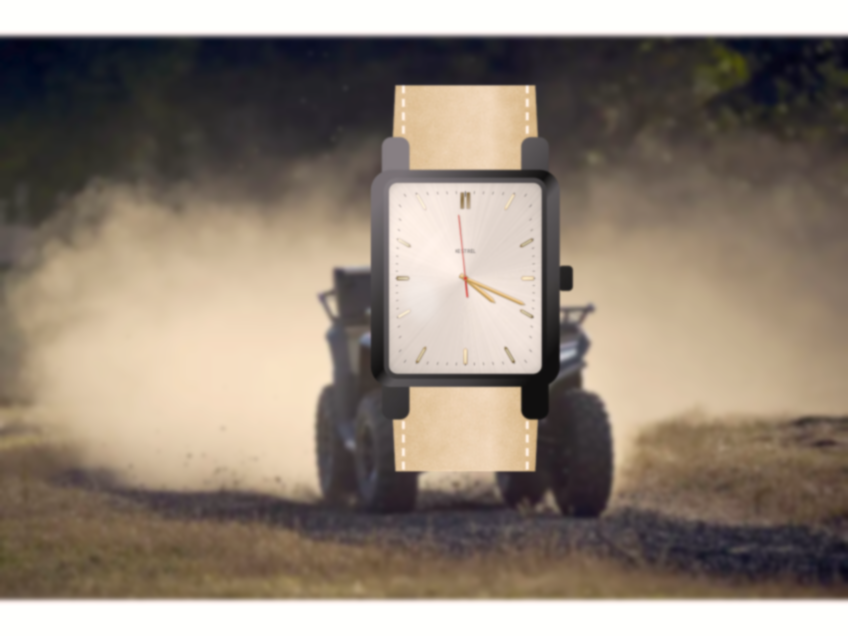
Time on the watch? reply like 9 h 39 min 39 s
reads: 4 h 18 min 59 s
